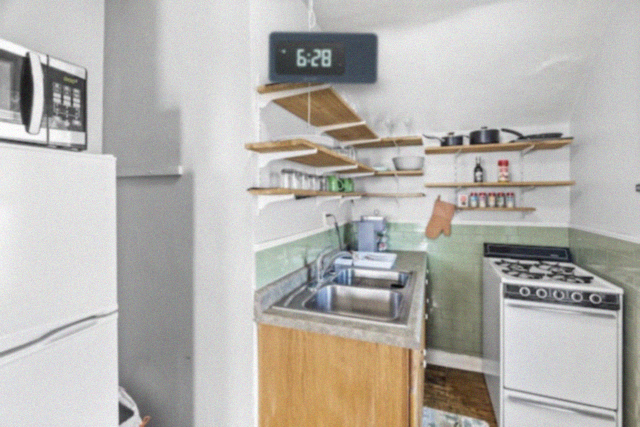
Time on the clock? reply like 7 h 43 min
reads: 6 h 28 min
